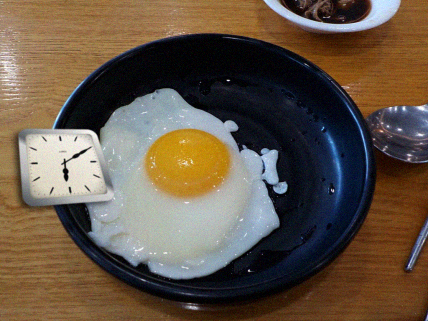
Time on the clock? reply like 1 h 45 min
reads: 6 h 10 min
